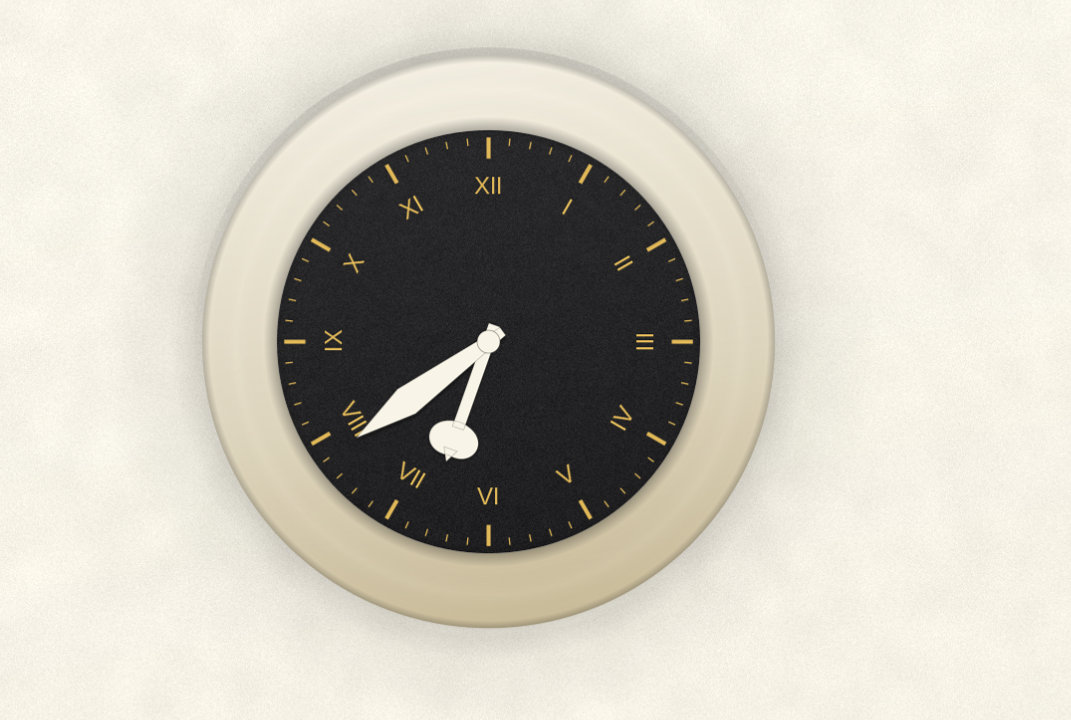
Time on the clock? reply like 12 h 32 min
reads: 6 h 39 min
